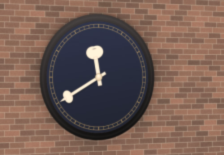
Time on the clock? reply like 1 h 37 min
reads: 11 h 40 min
